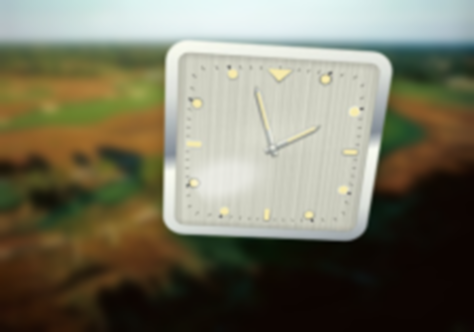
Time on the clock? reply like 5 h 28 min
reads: 1 h 57 min
